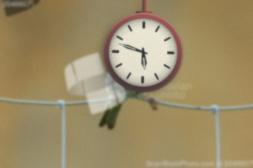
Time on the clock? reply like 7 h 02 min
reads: 5 h 48 min
